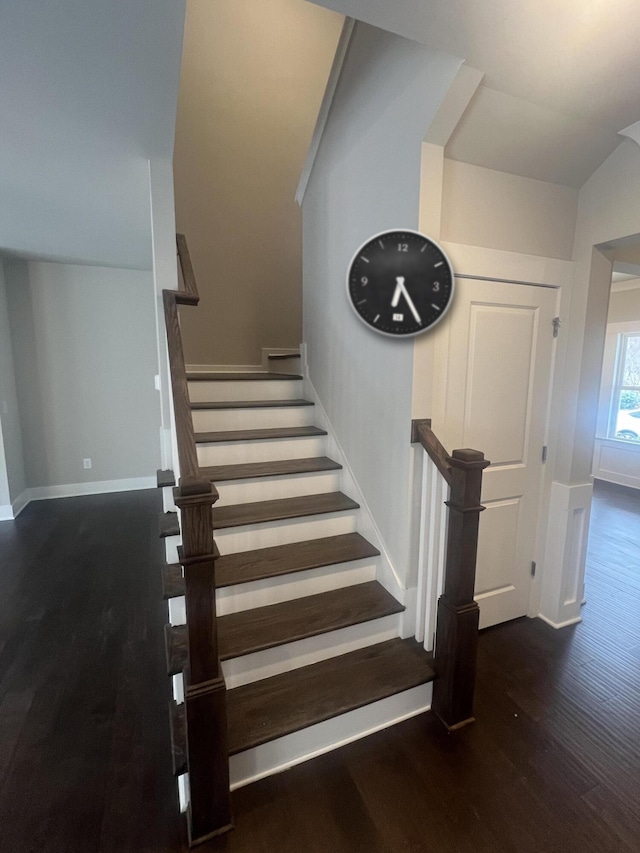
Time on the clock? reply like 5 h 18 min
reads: 6 h 25 min
